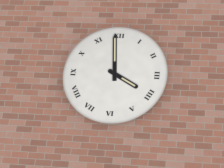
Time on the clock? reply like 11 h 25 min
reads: 3 h 59 min
